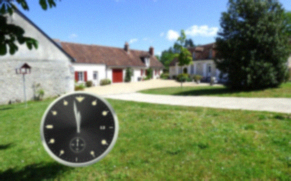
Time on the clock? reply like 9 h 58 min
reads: 11 h 58 min
